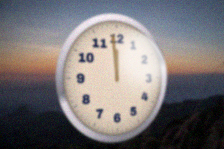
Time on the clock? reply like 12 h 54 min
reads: 11 h 59 min
